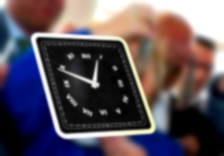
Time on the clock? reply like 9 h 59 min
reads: 12 h 49 min
